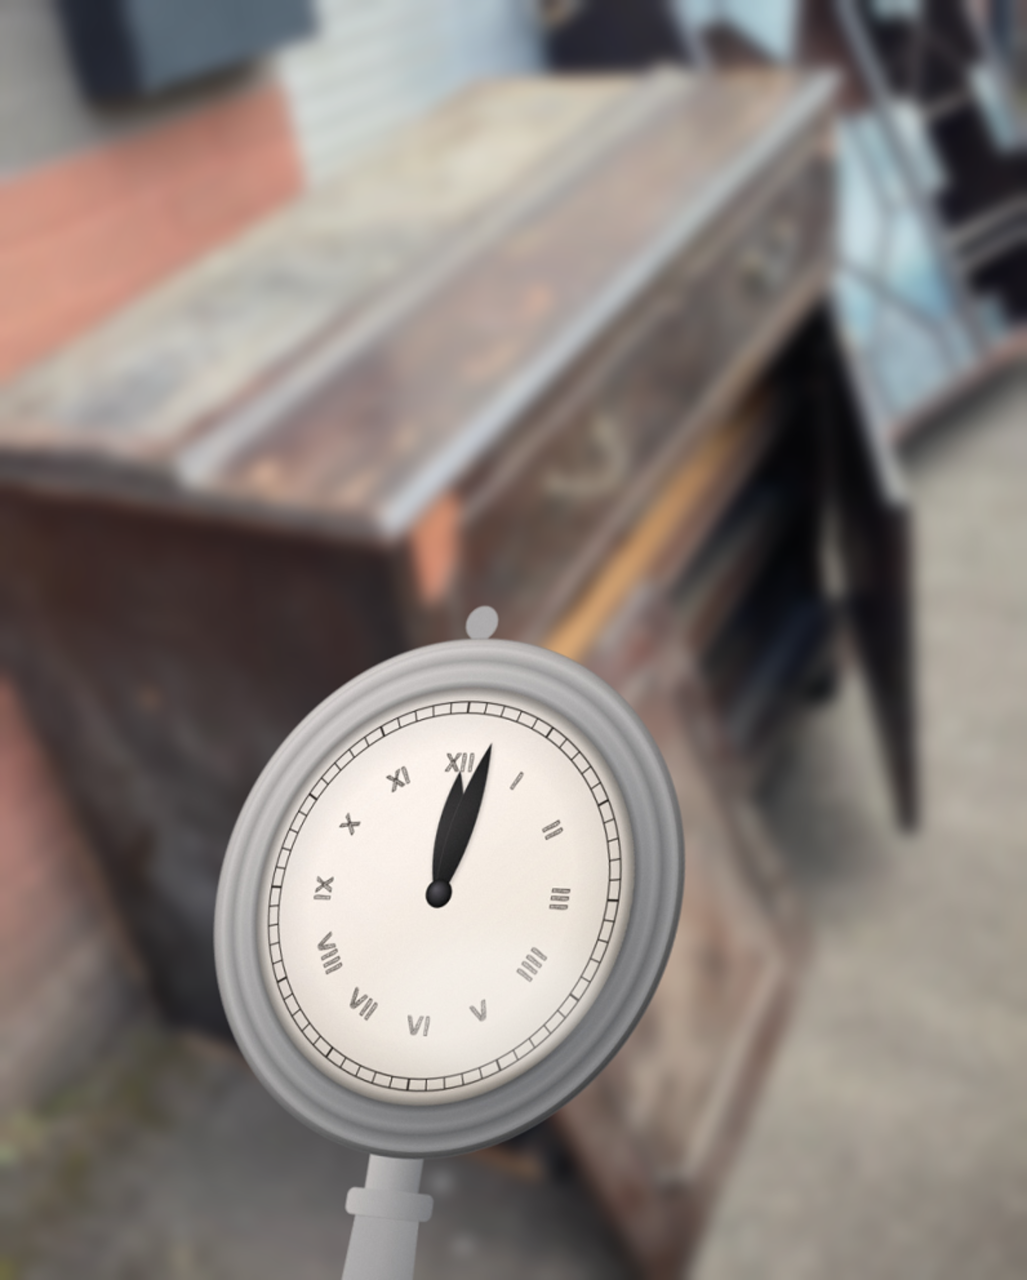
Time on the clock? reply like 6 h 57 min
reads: 12 h 02 min
